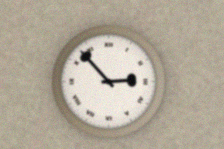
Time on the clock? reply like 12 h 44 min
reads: 2 h 53 min
